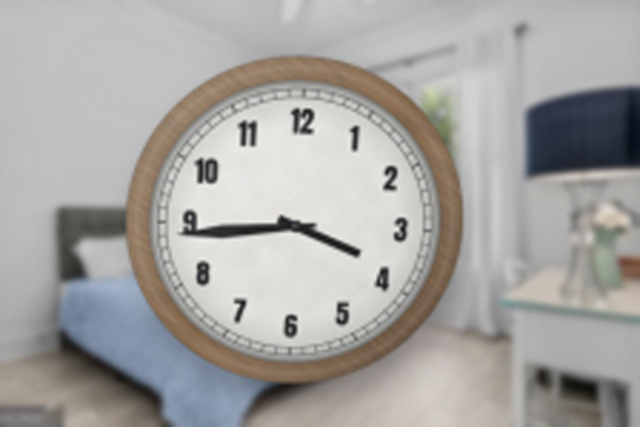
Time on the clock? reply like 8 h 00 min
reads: 3 h 44 min
